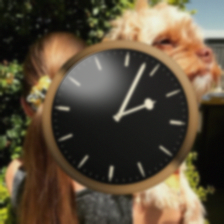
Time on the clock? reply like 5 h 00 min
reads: 2 h 03 min
